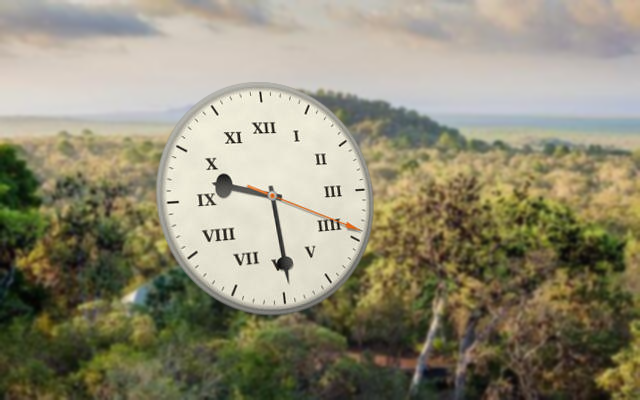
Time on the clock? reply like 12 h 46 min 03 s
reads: 9 h 29 min 19 s
